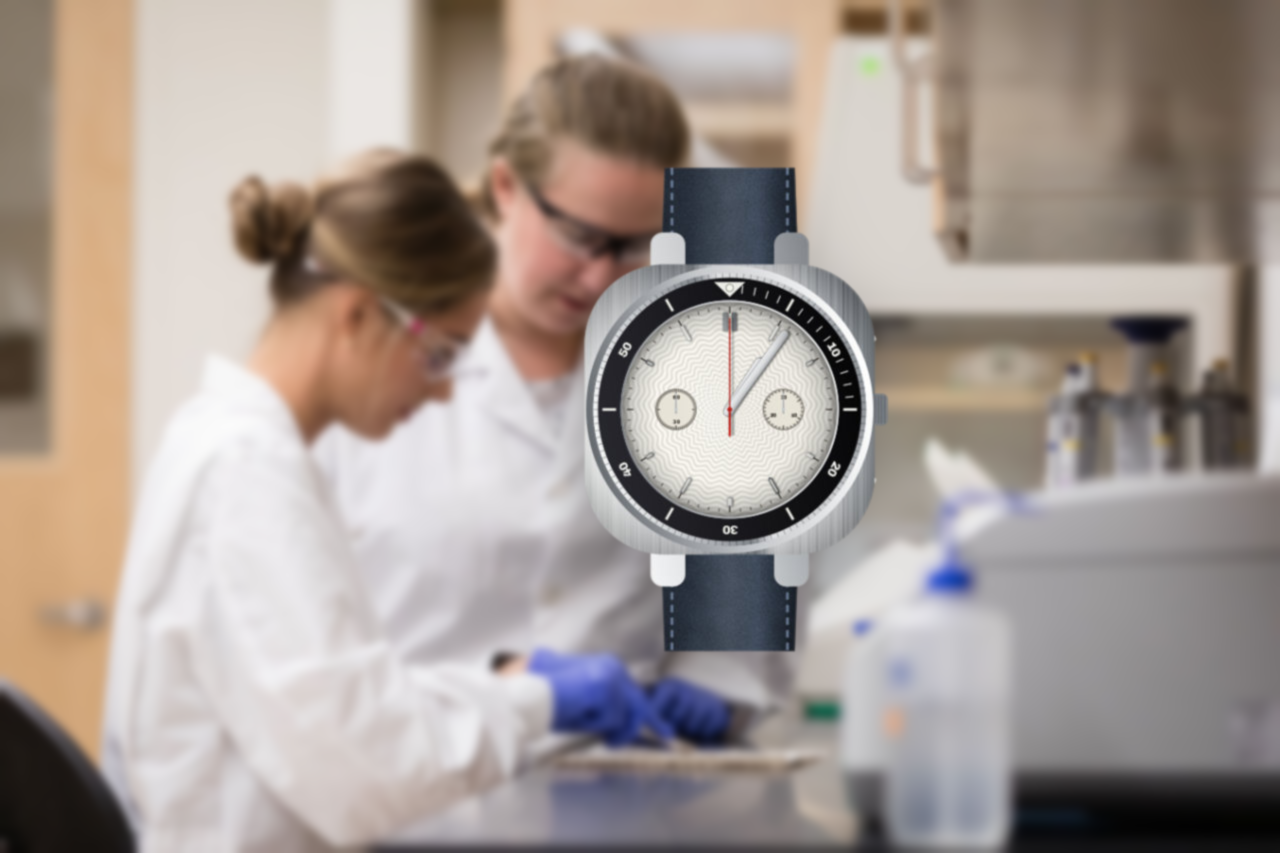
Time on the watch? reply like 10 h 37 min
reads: 1 h 06 min
